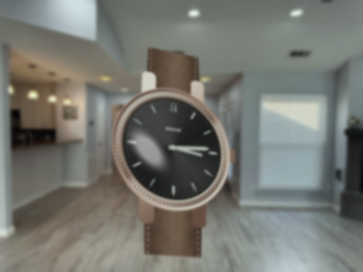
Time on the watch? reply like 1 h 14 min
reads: 3 h 14 min
